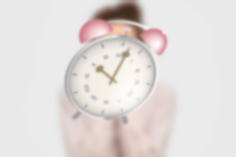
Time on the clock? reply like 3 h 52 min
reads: 10 h 02 min
